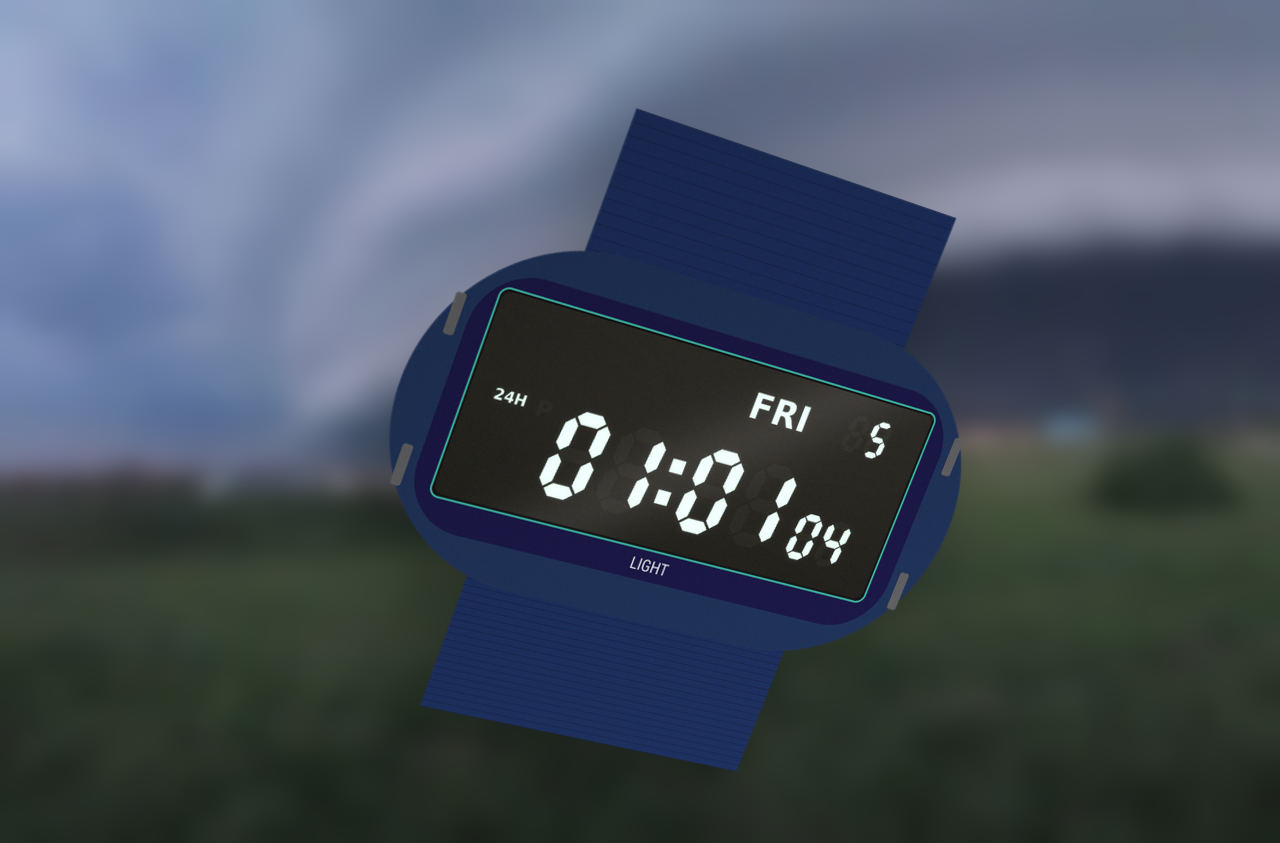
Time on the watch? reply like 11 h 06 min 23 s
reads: 1 h 01 min 04 s
